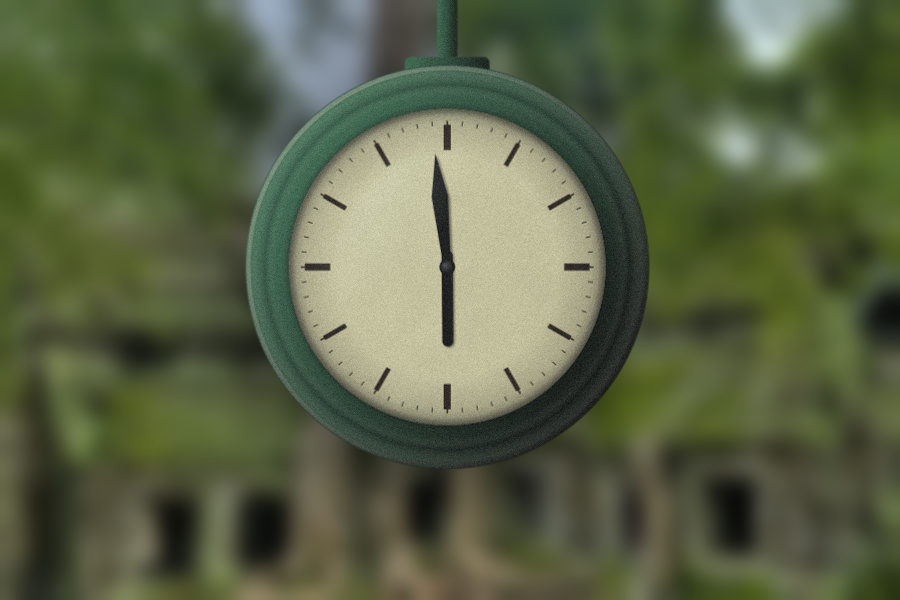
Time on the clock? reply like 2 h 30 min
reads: 5 h 59 min
